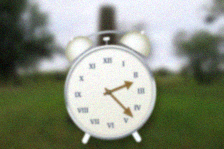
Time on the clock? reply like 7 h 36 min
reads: 2 h 23 min
